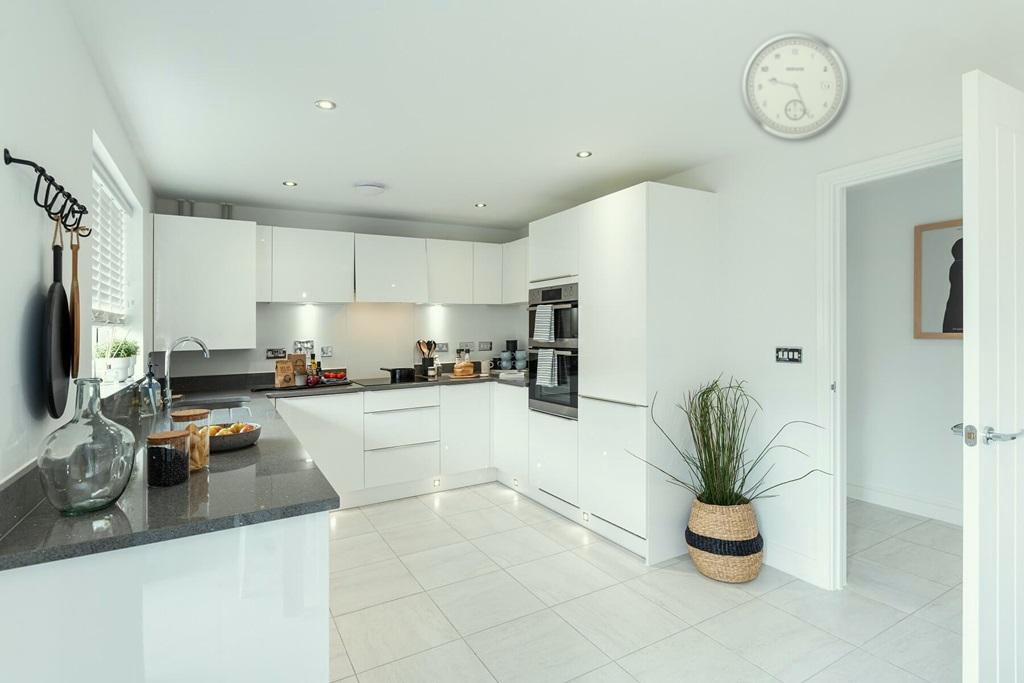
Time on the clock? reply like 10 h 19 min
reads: 9 h 26 min
